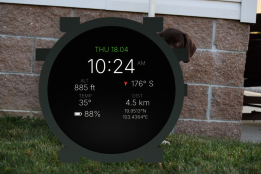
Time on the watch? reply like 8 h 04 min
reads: 10 h 24 min
